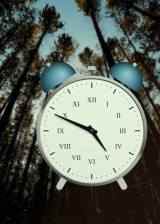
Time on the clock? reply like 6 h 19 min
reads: 4 h 49 min
